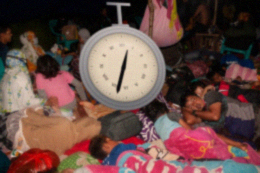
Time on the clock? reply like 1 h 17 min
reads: 12 h 33 min
